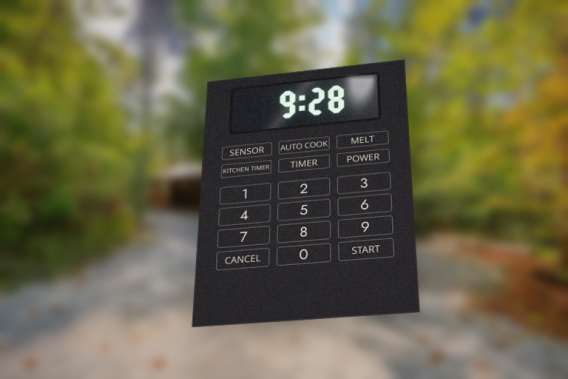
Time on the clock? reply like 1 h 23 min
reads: 9 h 28 min
